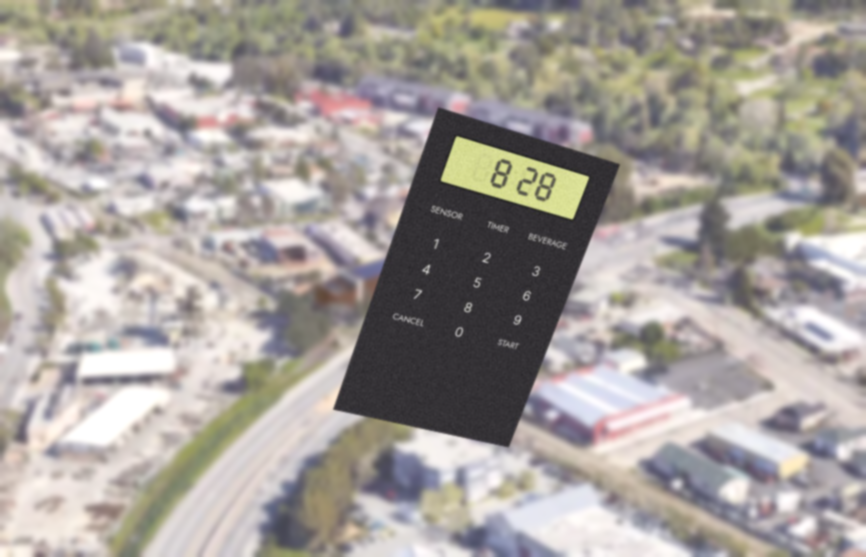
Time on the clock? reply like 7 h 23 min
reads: 8 h 28 min
